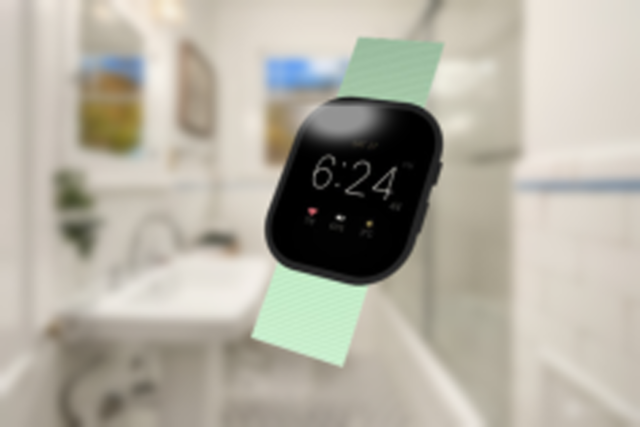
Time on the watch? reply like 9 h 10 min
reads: 6 h 24 min
